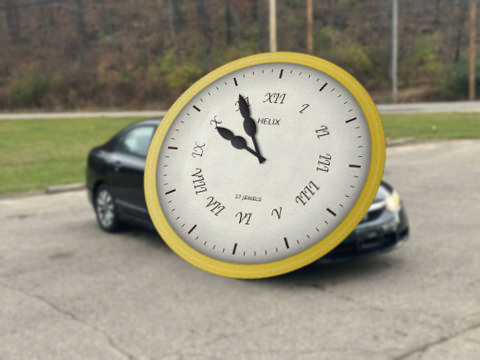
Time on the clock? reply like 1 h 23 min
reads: 9 h 55 min
